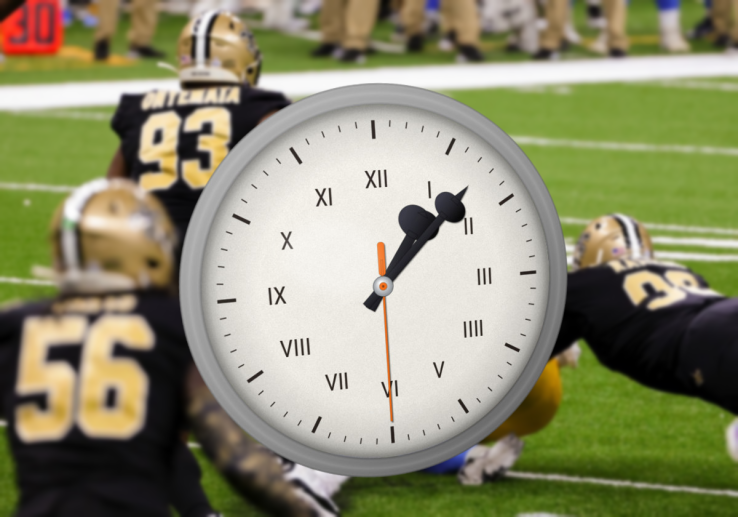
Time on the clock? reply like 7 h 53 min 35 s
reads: 1 h 07 min 30 s
